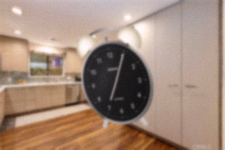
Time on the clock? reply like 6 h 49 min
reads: 7 h 05 min
